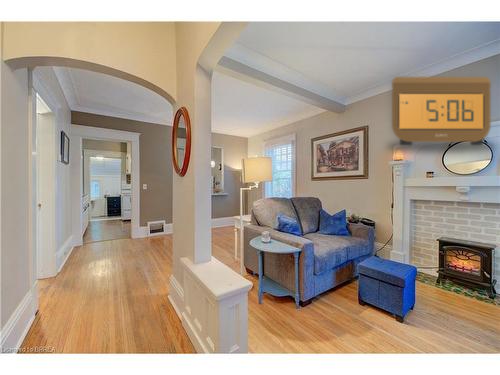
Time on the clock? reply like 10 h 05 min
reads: 5 h 06 min
